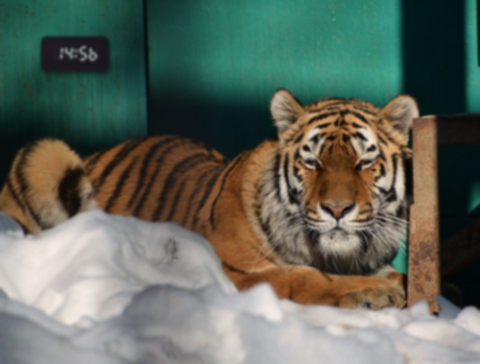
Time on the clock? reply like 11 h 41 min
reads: 14 h 56 min
